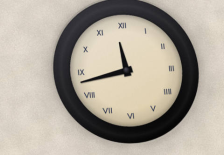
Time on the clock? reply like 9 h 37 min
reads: 11 h 43 min
